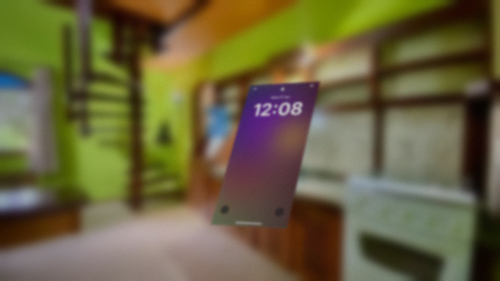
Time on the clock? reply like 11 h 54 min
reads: 12 h 08 min
